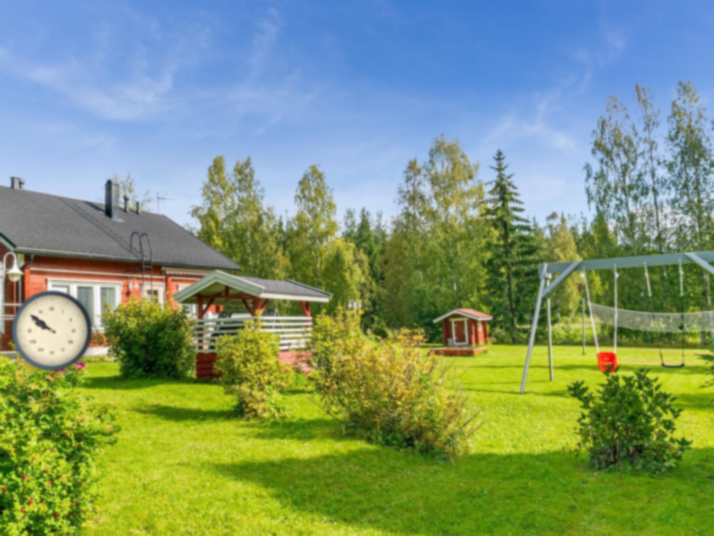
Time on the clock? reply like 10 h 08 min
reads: 9 h 51 min
